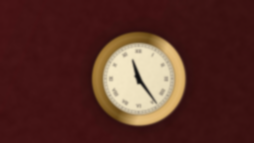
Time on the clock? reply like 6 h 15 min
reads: 11 h 24 min
